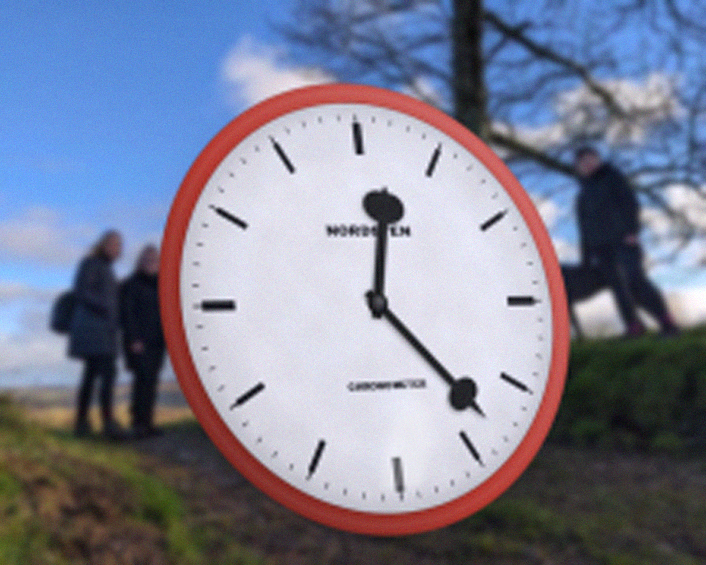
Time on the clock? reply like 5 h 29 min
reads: 12 h 23 min
